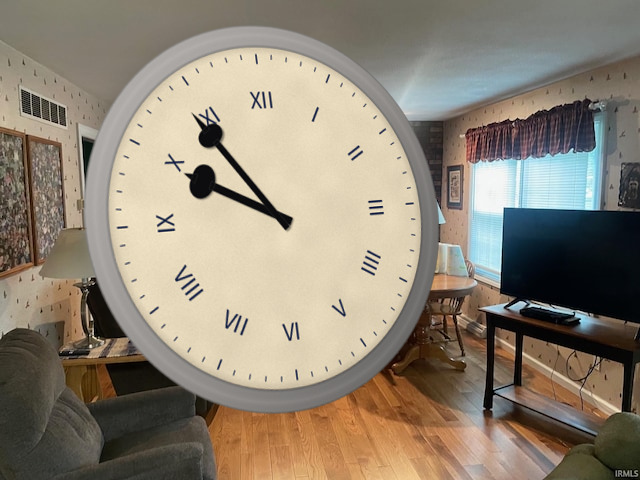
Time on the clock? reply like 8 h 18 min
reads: 9 h 54 min
